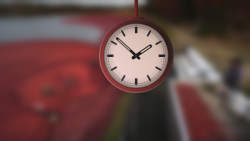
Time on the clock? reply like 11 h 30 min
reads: 1 h 52 min
